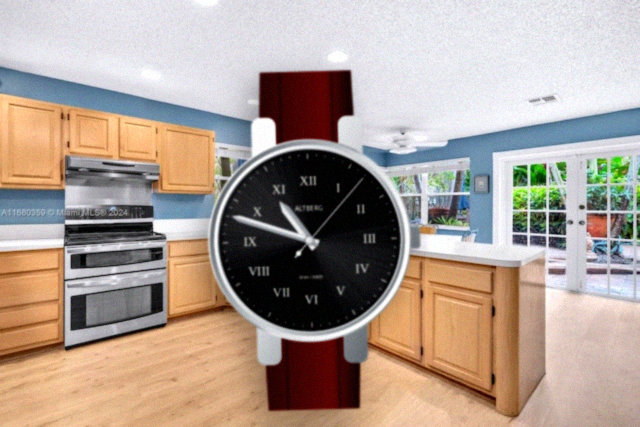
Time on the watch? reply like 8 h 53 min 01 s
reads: 10 h 48 min 07 s
